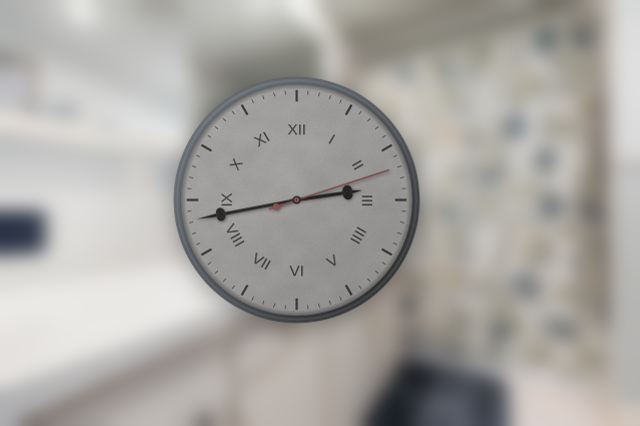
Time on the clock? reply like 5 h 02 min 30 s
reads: 2 h 43 min 12 s
